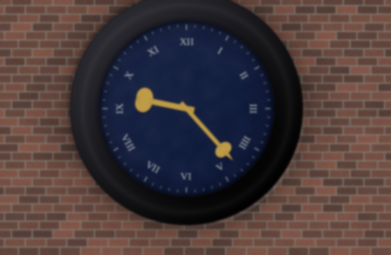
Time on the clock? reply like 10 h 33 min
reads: 9 h 23 min
